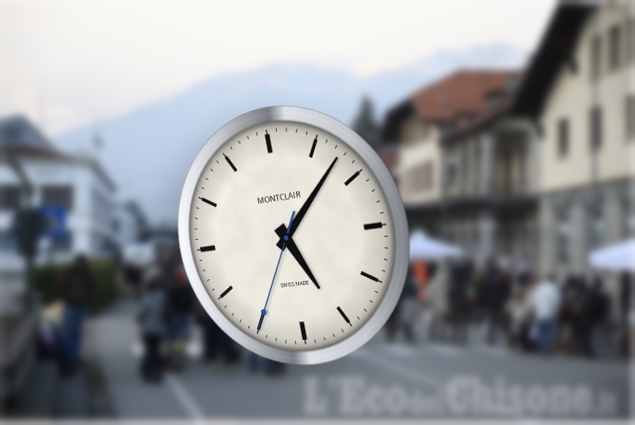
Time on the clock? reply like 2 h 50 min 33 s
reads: 5 h 07 min 35 s
